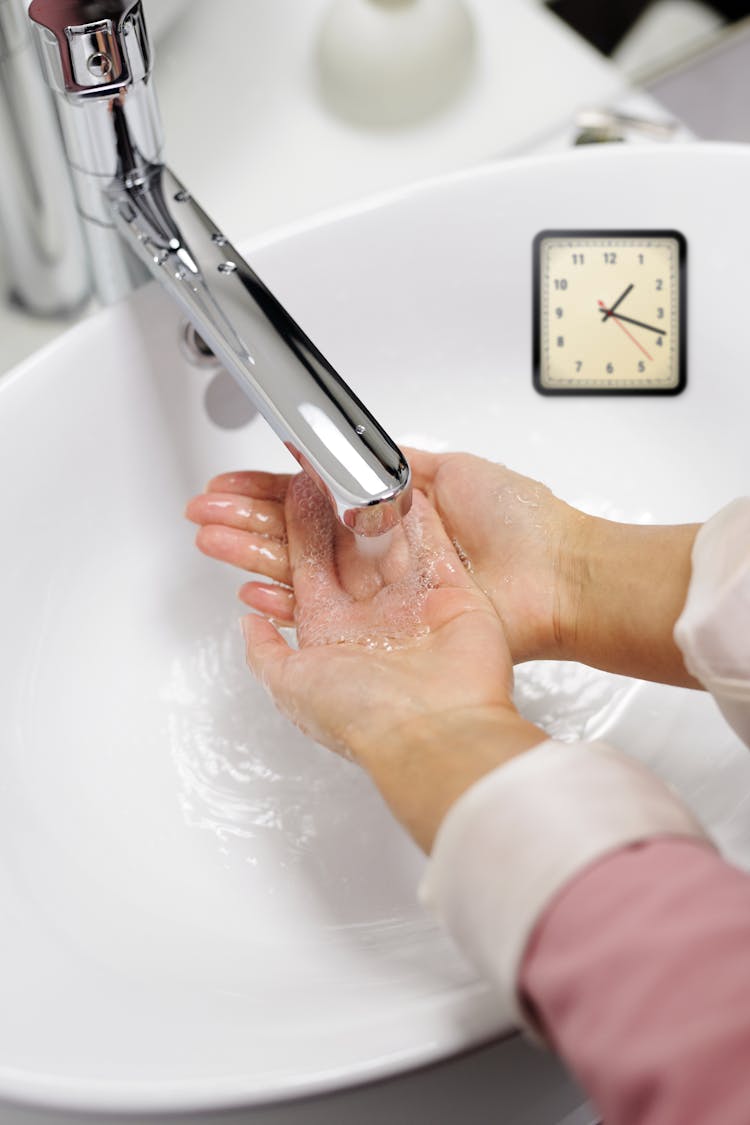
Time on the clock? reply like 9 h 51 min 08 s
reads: 1 h 18 min 23 s
